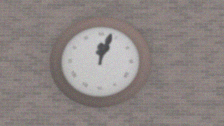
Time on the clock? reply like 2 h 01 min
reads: 12 h 03 min
